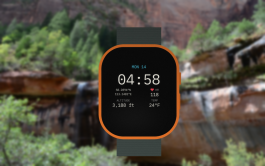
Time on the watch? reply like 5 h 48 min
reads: 4 h 58 min
